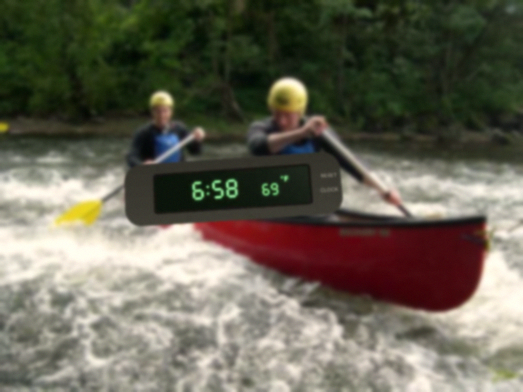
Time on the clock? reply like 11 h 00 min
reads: 6 h 58 min
